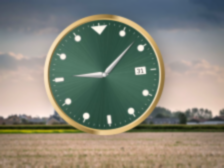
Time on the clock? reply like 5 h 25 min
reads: 9 h 08 min
